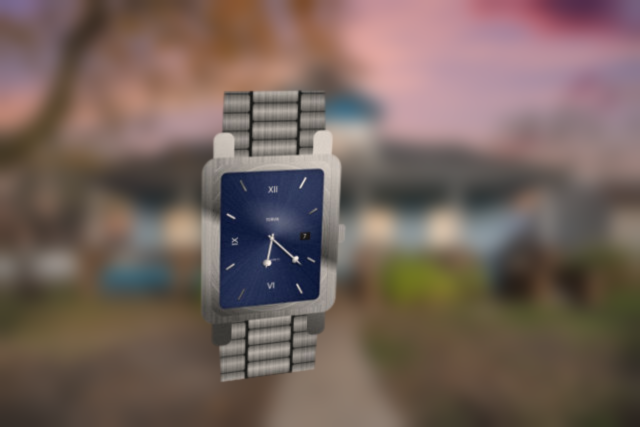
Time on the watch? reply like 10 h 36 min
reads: 6 h 22 min
